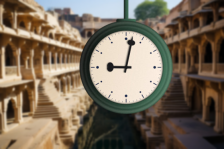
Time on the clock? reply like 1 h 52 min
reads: 9 h 02 min
